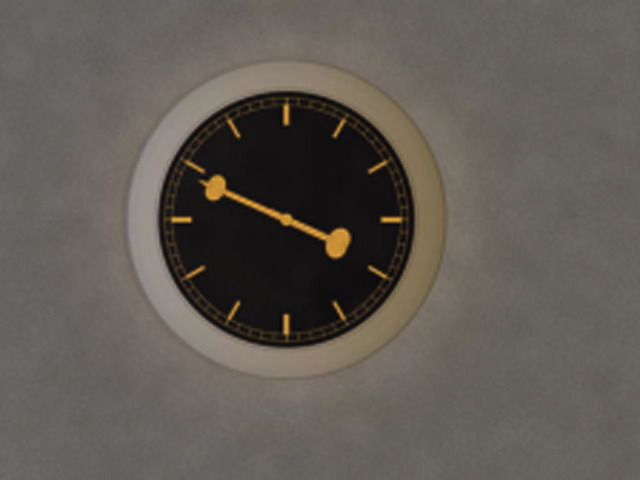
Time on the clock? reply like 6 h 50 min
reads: 3 h 49 min
